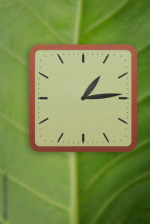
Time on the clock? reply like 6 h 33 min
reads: 1 h 14 min
